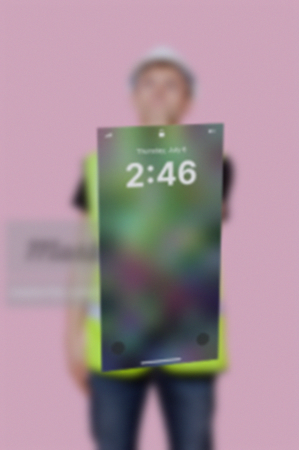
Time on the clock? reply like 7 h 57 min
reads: 2 h 46 min
